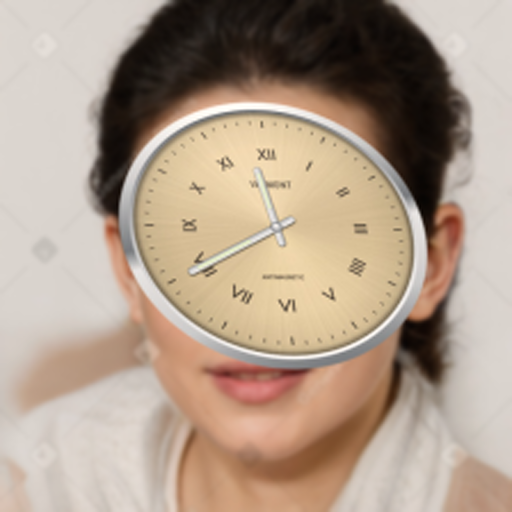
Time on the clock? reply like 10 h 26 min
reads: 11 h 40 min
